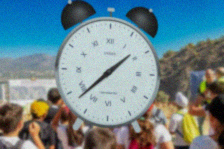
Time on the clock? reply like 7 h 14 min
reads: 1 h 38 min
